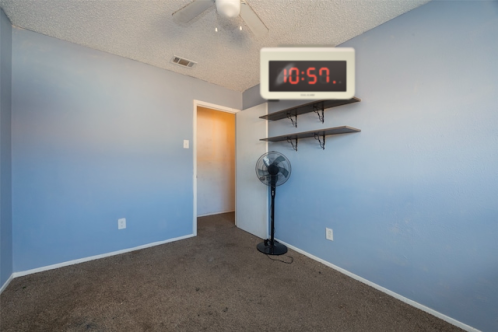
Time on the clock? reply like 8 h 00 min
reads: 10 h 57 min
